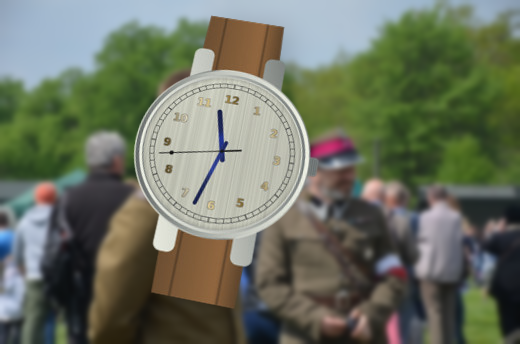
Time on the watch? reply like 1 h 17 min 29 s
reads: 11 h 32 min 43 s
